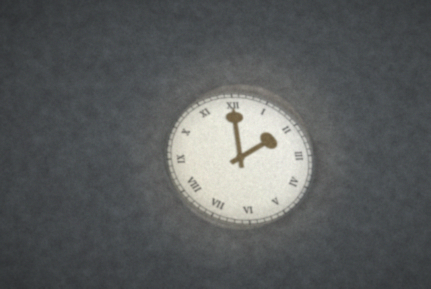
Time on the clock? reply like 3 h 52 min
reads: 2 h 00 min
